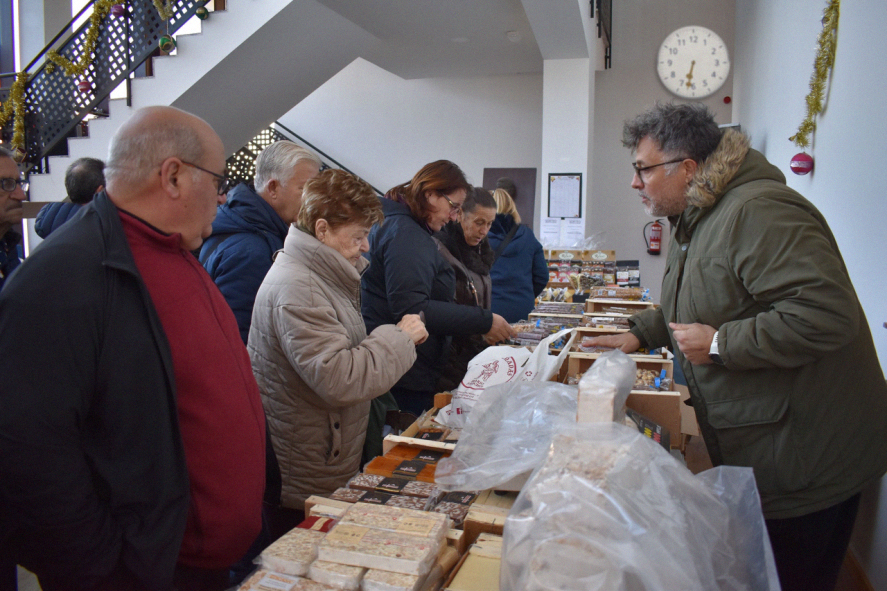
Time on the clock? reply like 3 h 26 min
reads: 6 h 32 min
